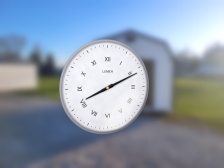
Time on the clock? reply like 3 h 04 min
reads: 8 h 11 min
